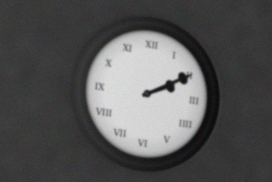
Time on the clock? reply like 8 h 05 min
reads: 2 h 10 min
